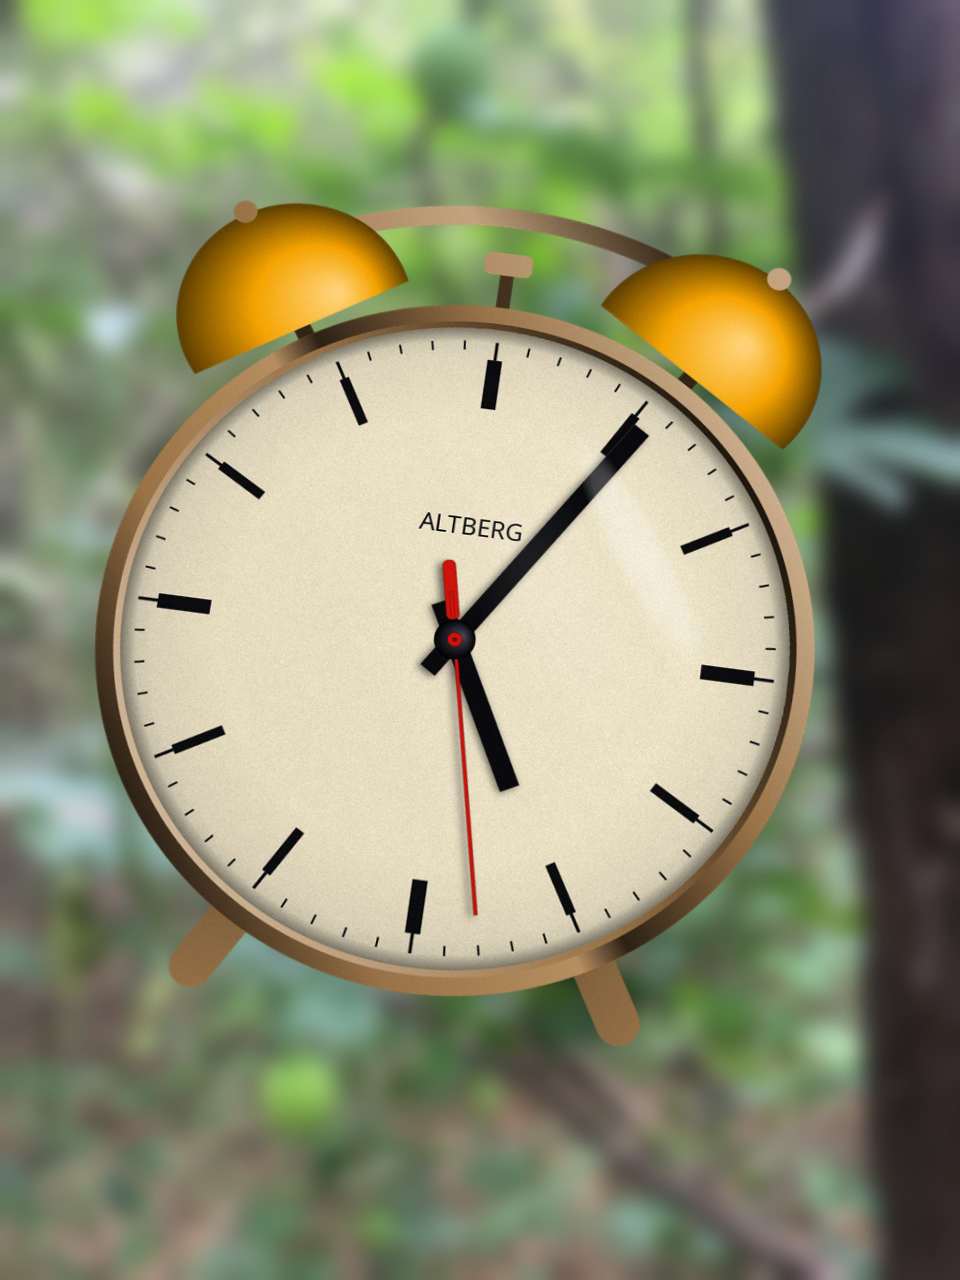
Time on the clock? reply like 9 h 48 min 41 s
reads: 5 h 05 min 28 s
